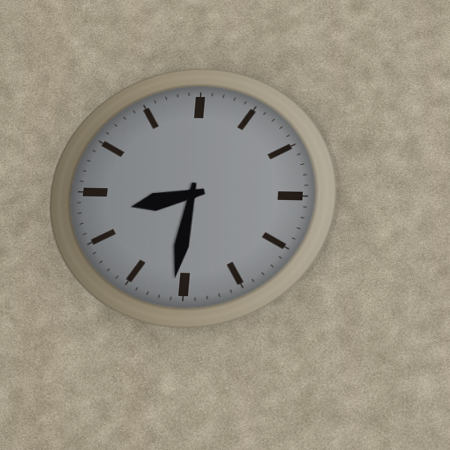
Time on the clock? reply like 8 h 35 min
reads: 8 h 31 min
